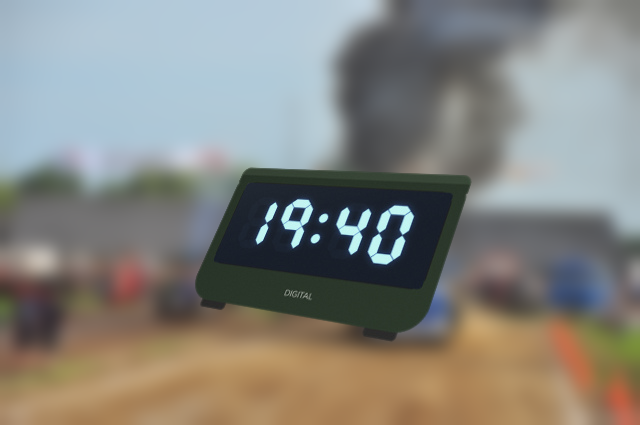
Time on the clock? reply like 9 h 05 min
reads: 19 h 40 min
